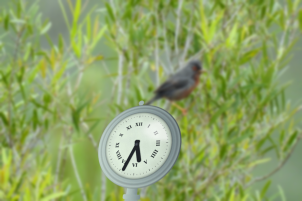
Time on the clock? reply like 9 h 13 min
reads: 5 h 34 min
